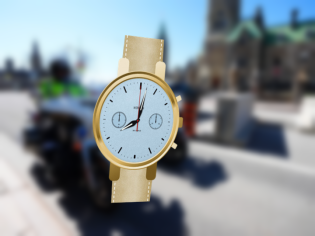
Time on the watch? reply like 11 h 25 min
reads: 8 h 02 min
